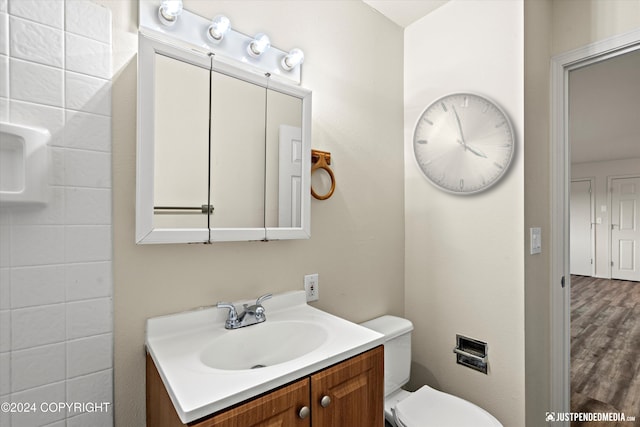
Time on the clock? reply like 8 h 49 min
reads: 3 h 57 min
